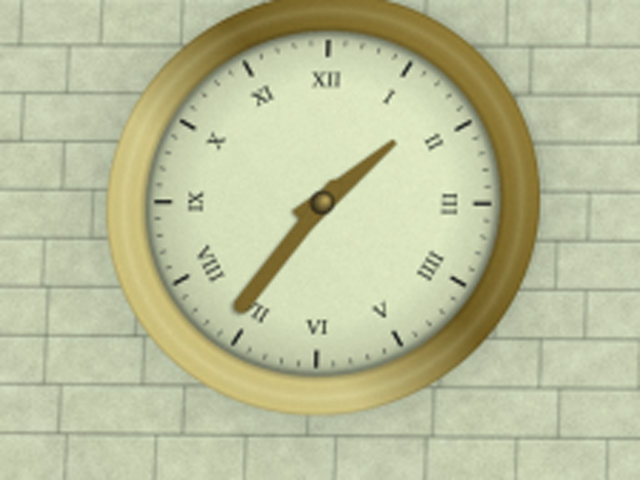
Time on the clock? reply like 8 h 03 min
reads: 1 h 36 min
